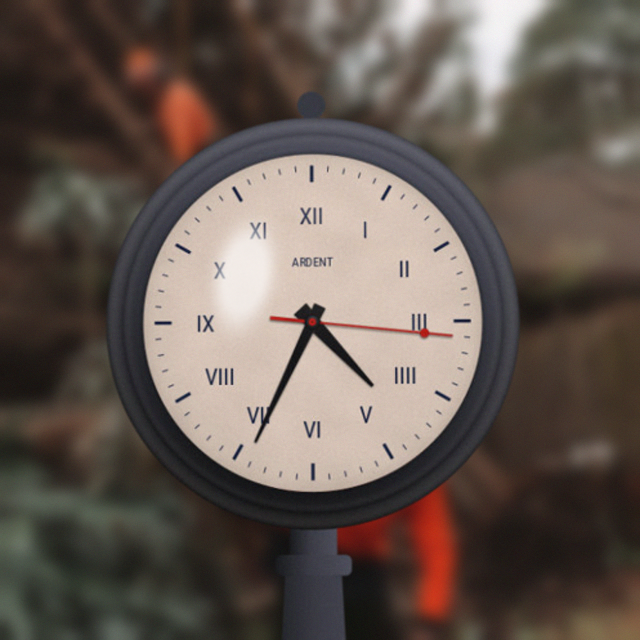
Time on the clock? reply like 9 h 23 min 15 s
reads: 4 h 34 min 16 s
